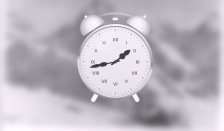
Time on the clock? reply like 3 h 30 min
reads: 1 h 43 min
